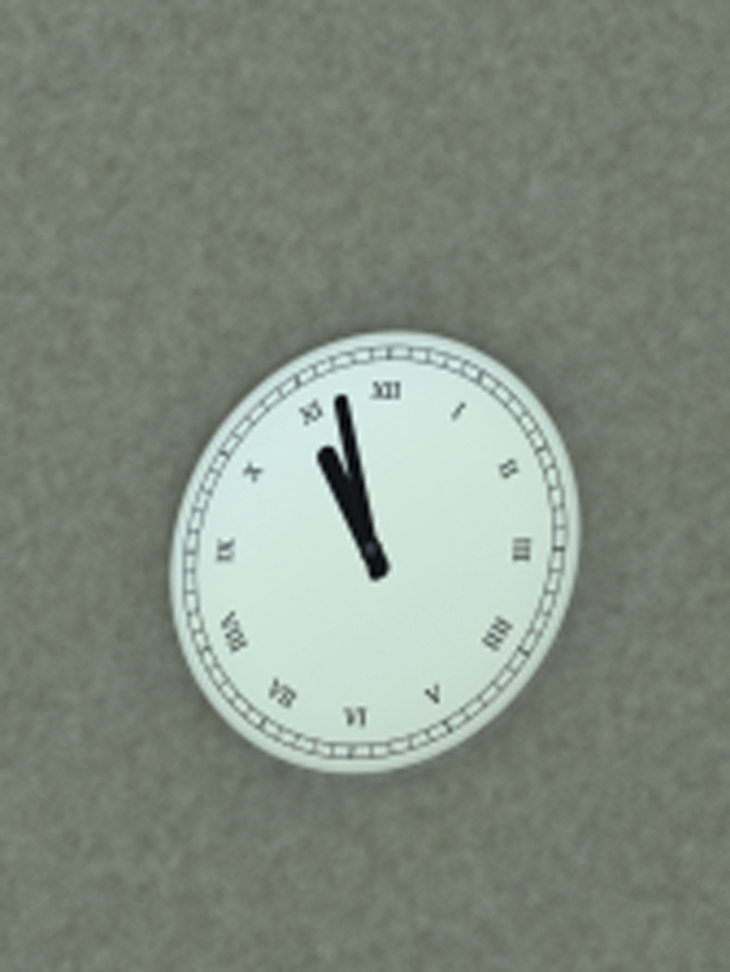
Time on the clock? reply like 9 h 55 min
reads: 10 h 57 min
